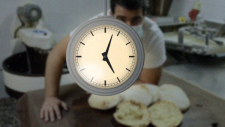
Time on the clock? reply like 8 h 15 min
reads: 5 h 03 min
